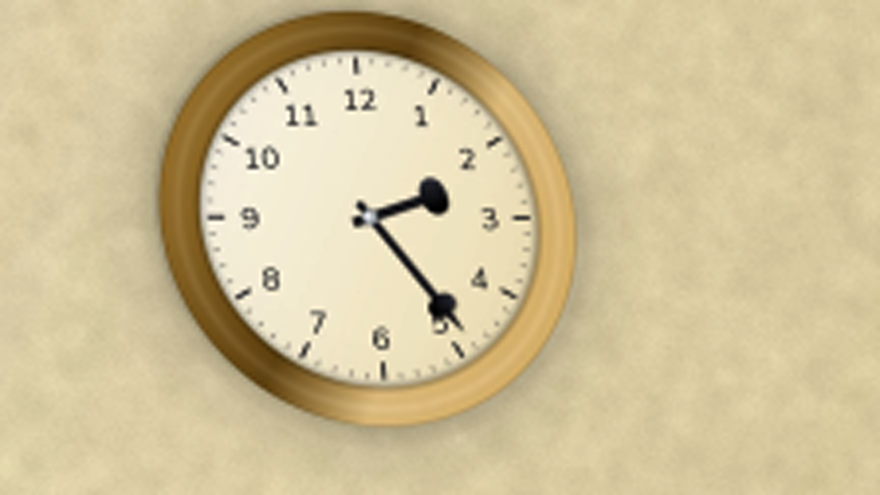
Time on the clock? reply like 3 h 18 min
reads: 2 h 24 min
